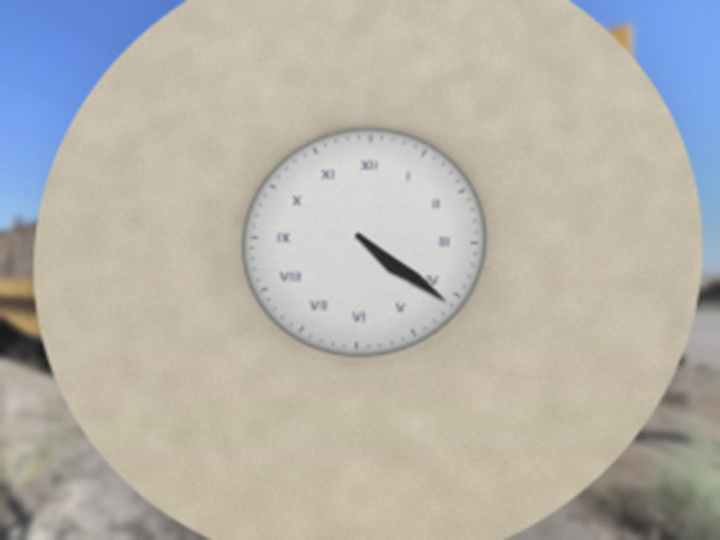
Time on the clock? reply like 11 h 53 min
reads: 4 h 21 min
